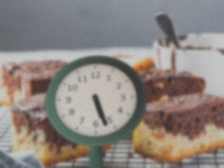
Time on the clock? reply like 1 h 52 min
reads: 5 h 27 min
